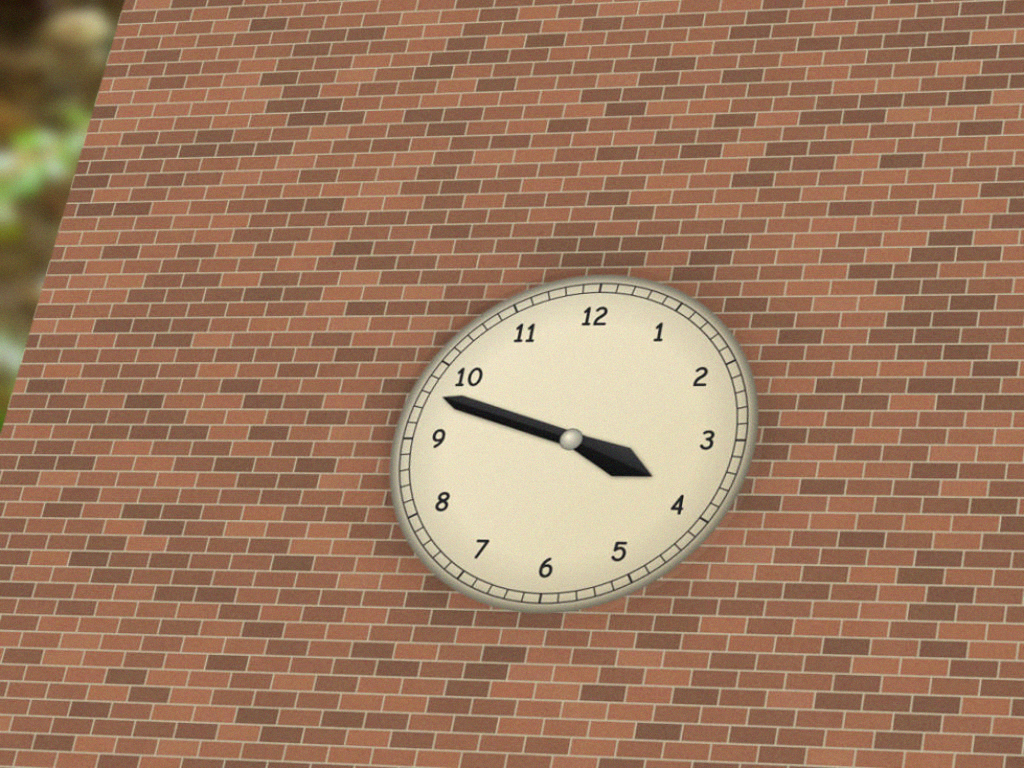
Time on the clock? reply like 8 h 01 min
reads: 3 h 48 min
